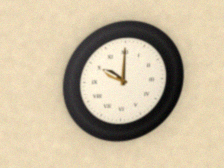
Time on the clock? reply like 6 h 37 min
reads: 10 h 00 min
